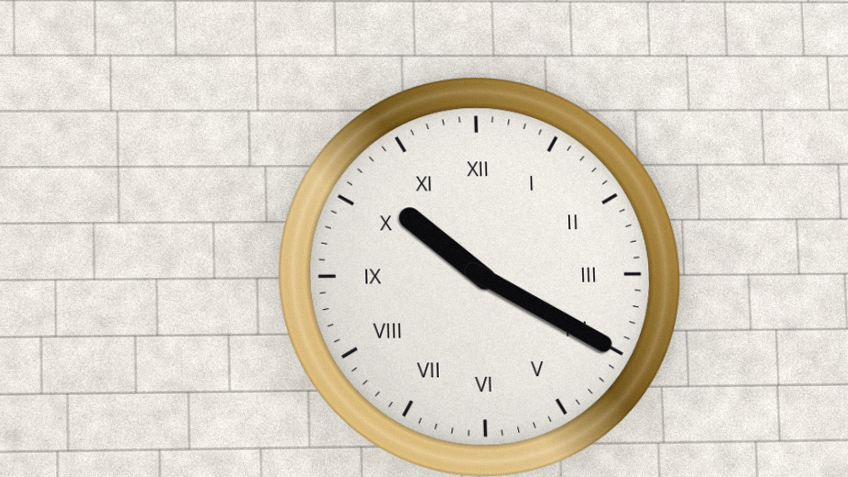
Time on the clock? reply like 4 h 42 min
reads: 10 h 20 min
